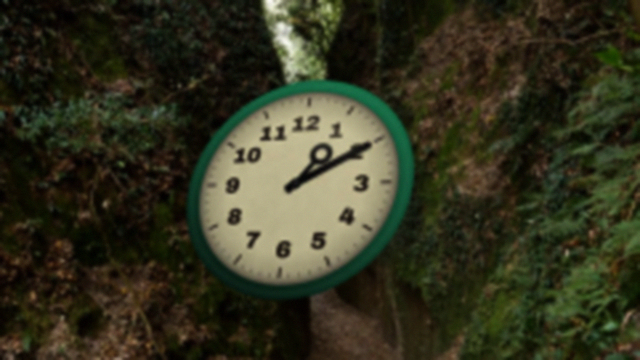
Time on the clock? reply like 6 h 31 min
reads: 1 h 10 min
